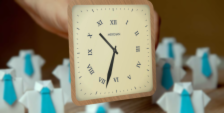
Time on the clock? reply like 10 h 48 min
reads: 10 h 33 min
